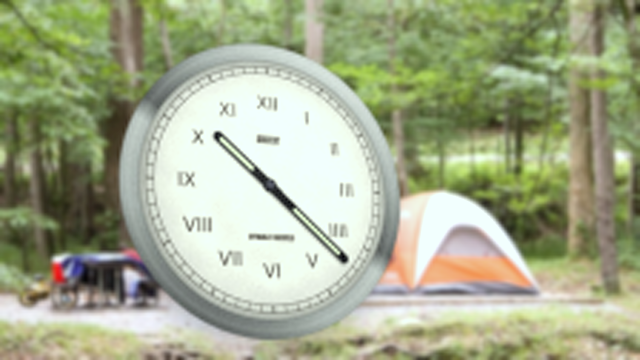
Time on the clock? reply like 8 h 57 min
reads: 10 h 22 min
